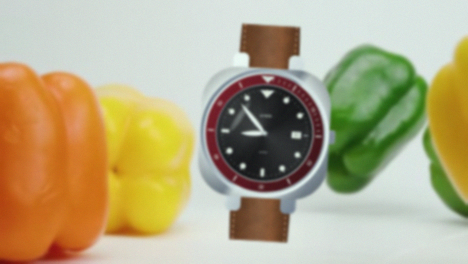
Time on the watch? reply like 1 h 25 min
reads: 8 h 53 min
